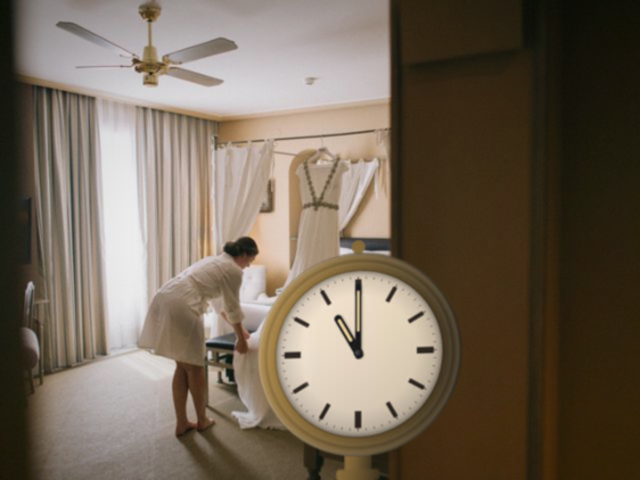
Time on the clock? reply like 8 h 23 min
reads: 11 h 00 min
